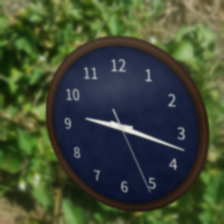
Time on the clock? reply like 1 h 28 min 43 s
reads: 9 h 17 min 26 s
